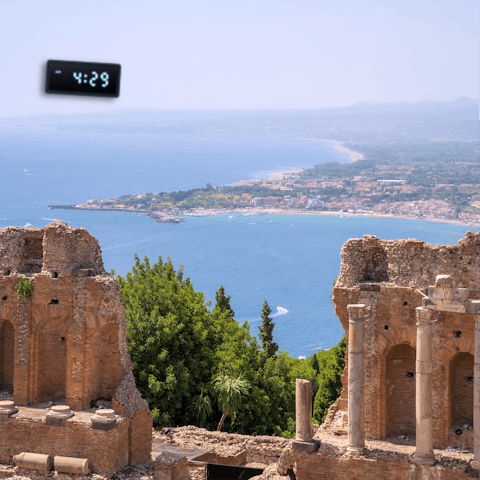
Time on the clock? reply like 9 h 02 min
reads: 4 h 29 min
